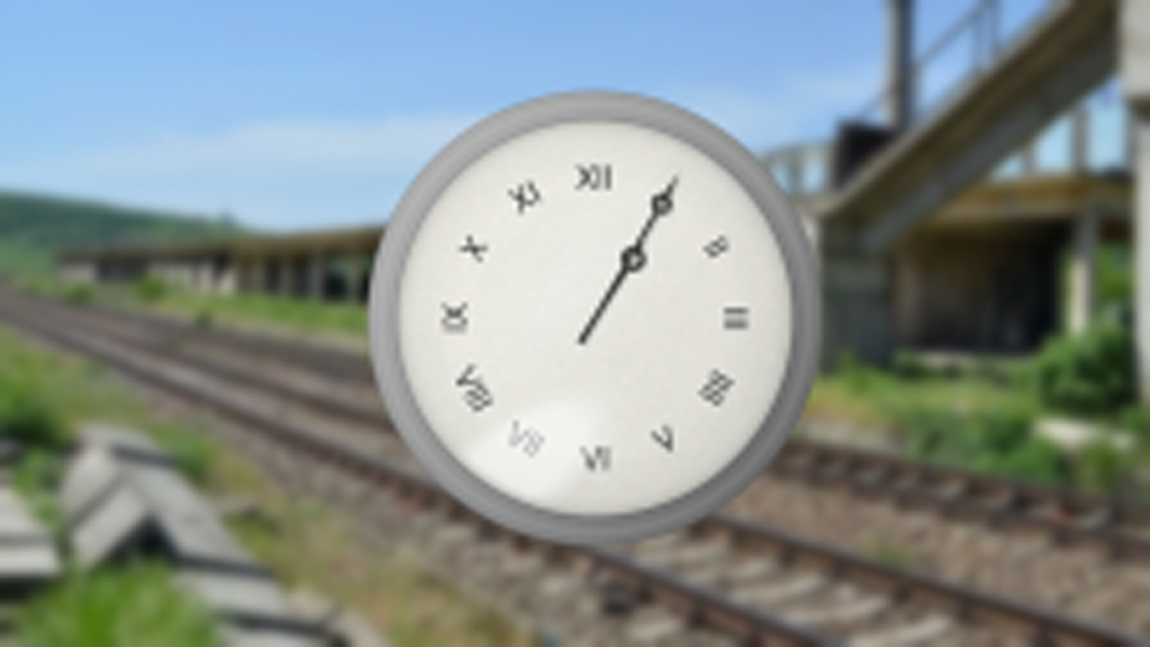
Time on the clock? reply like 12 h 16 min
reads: 1 h 05 min
